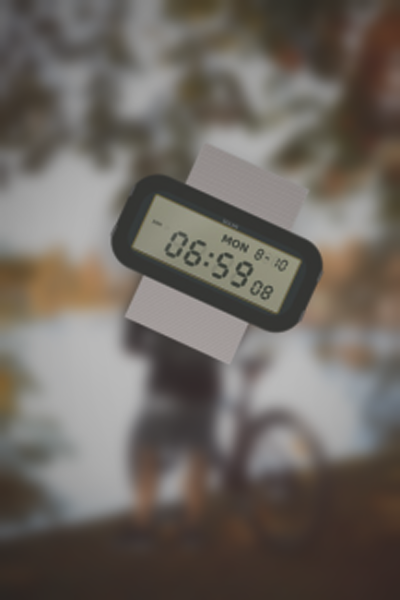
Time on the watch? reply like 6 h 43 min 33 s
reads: 6 h 59 min 08 s
